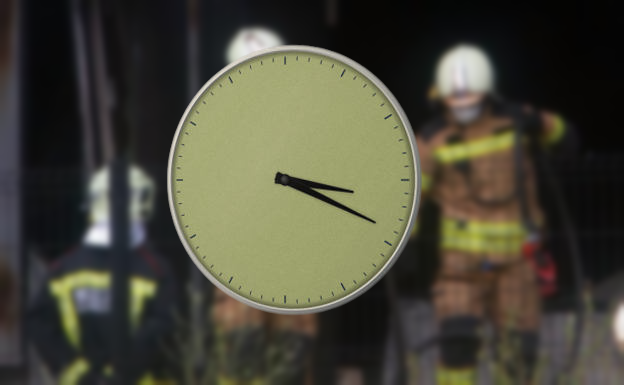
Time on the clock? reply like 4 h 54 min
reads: 3 h 19 min
